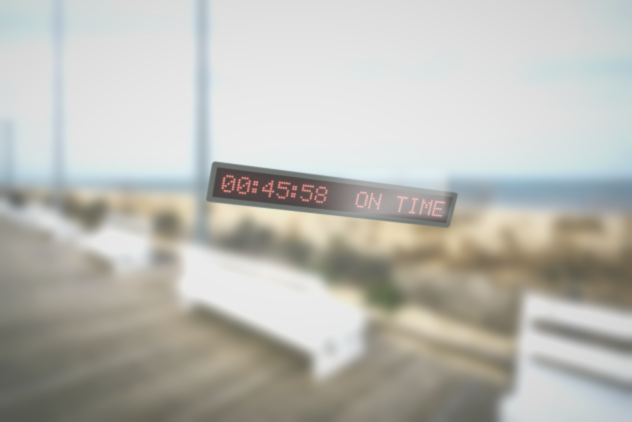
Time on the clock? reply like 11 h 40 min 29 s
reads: 0 h 45 min 58 s
